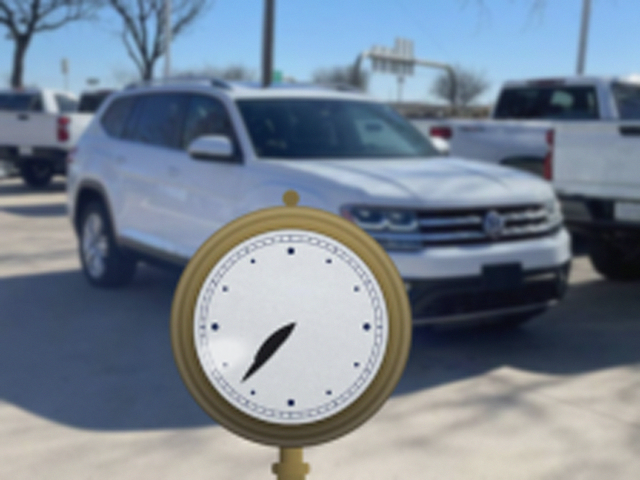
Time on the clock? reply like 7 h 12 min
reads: 7 h 37 min
